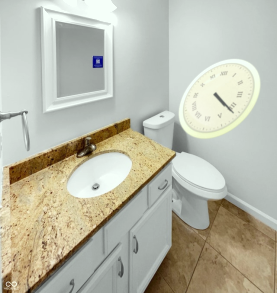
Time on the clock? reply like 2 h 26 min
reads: 4 h 21 min
